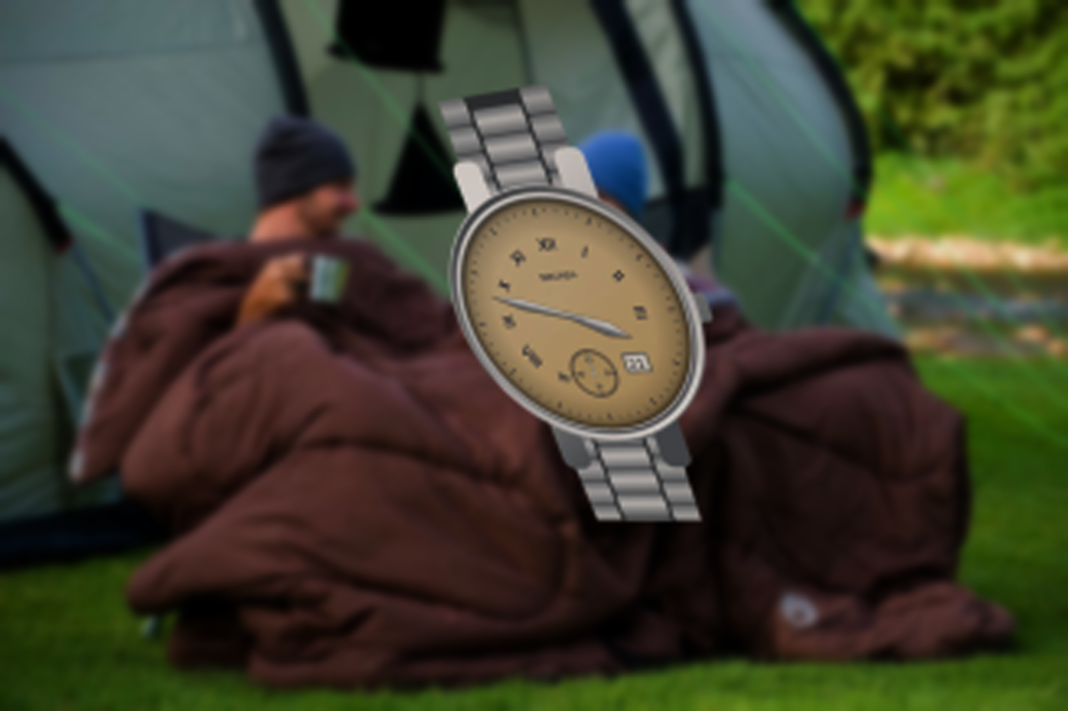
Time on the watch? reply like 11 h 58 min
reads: 3 h 48 min
